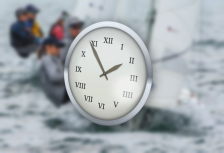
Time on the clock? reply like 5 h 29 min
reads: 1 h 54 min
